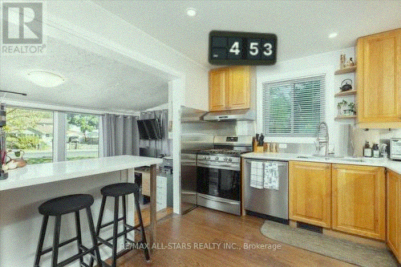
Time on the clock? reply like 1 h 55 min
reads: 4 h 53 min
